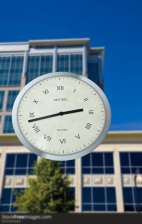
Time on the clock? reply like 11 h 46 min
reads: 2 h 43 min
